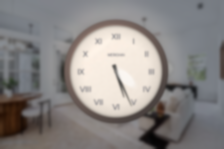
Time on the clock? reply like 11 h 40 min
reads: 5 h 26 min
